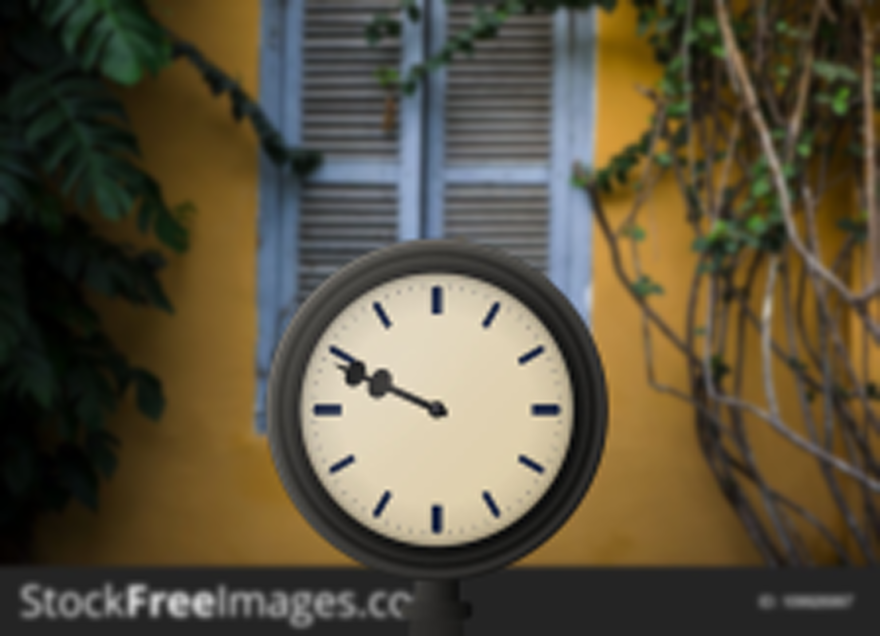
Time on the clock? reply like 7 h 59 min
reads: 9 h 49 min
